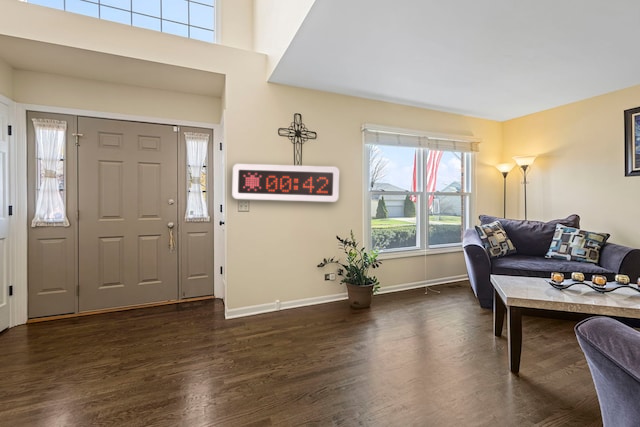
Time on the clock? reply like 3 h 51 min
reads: 0 h 42 min
